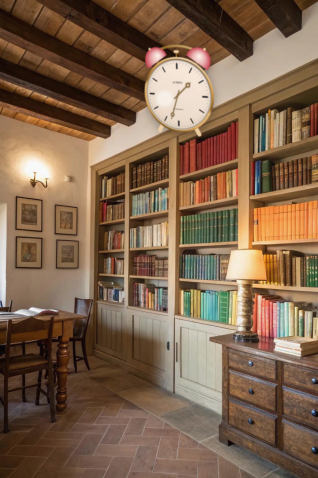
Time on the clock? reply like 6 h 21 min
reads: 1 h 33 min
